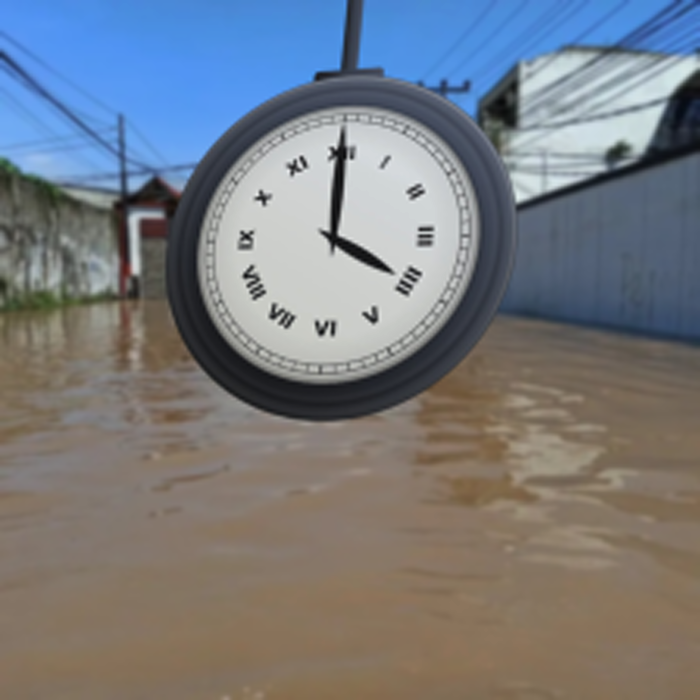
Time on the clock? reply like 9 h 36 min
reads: 4 h 00 min
